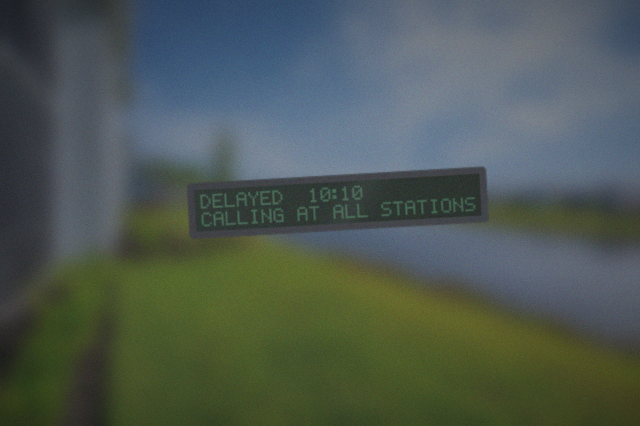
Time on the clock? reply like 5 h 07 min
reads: 10 h 10 min
